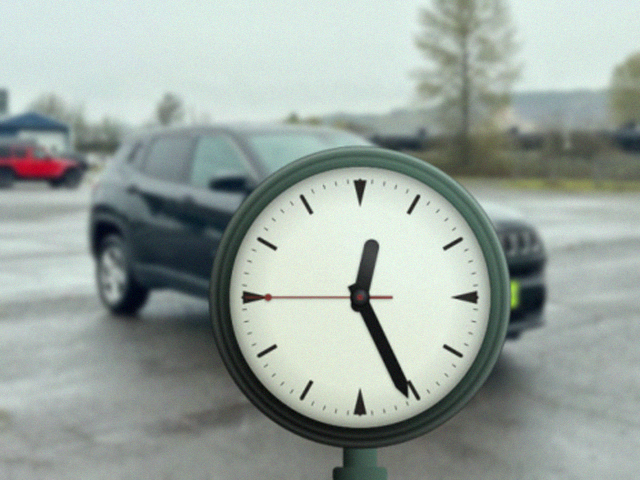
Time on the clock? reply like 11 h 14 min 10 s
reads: 12 h 25 min 45 s
